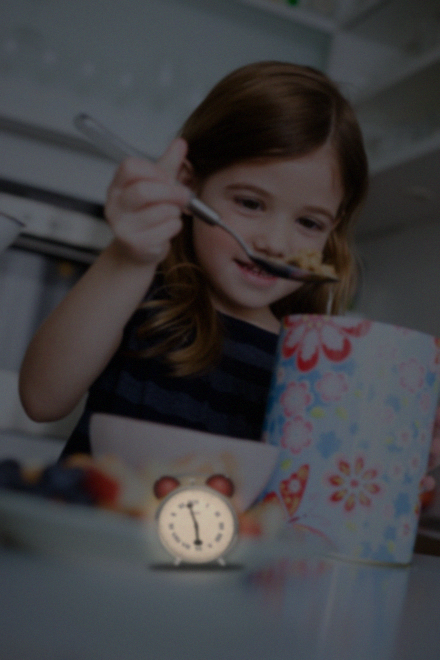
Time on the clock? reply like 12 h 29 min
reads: 5 h 58 min
